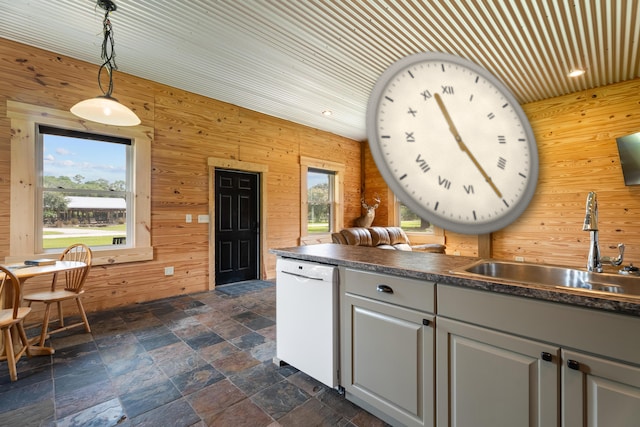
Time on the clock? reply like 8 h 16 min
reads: 11 h 25 min
